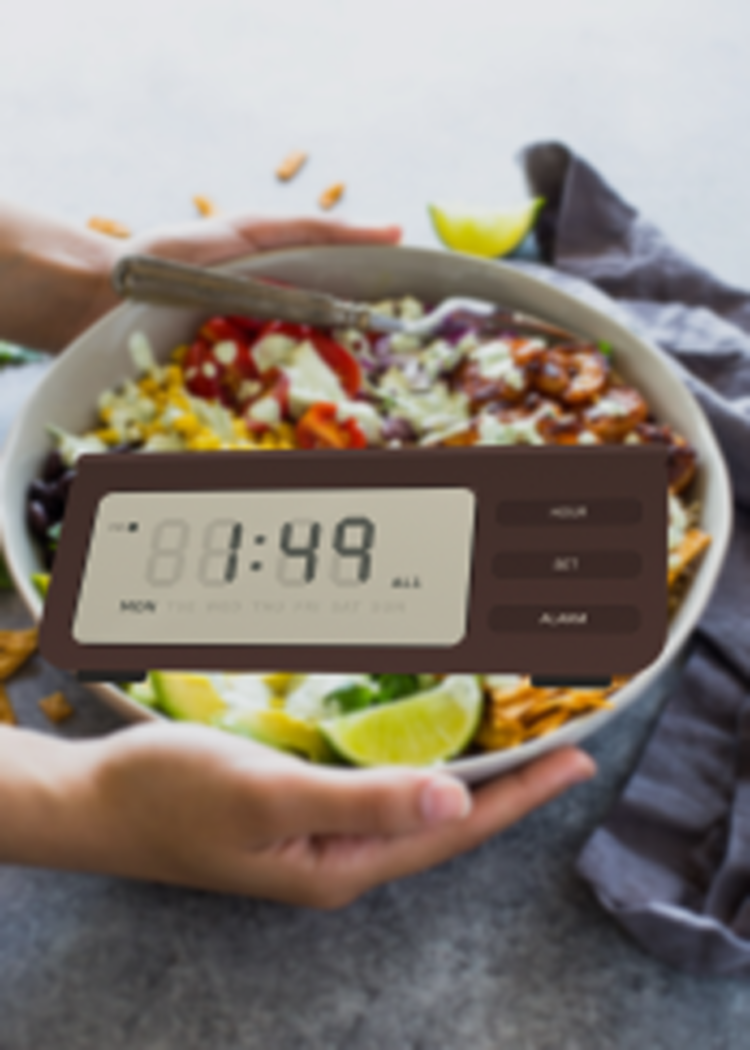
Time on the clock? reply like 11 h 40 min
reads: 1 h 49 min
